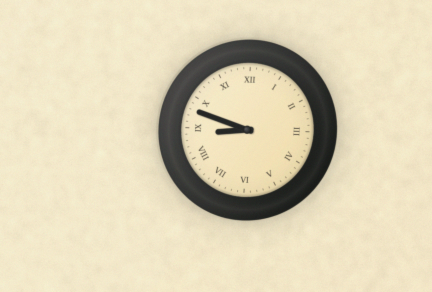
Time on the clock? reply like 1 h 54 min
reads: 8 h 48 min
